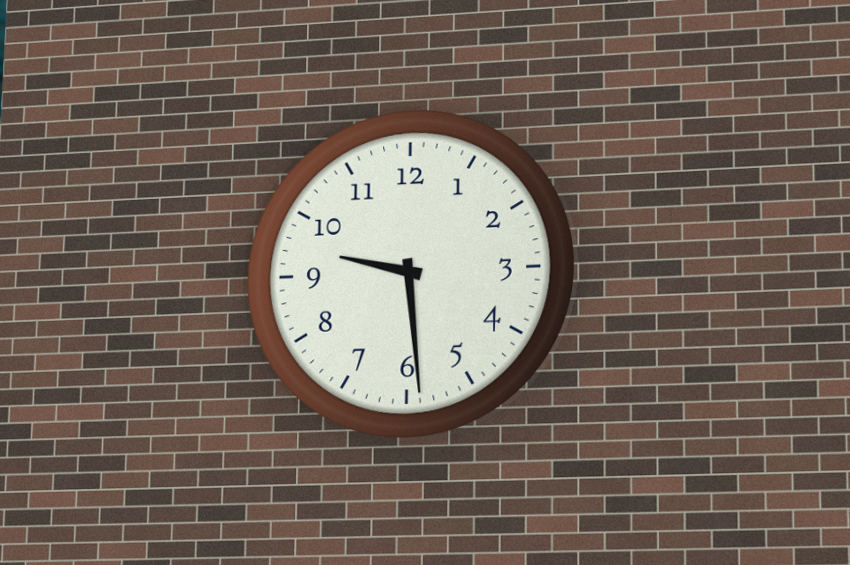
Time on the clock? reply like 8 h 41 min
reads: 9 h 29 min
